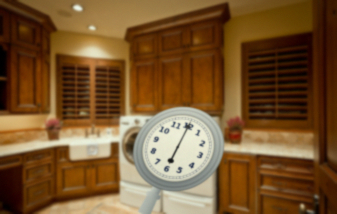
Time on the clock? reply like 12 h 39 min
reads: 6 h 00 min
